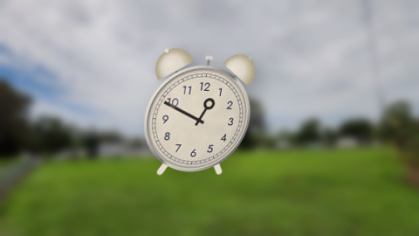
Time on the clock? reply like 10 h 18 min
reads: 12 h 49 min
